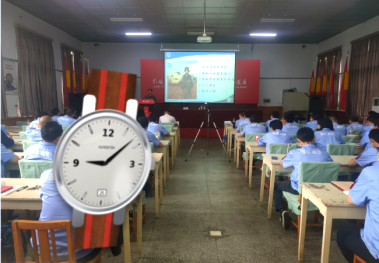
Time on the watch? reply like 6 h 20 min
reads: 9 h 08 min
